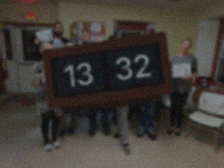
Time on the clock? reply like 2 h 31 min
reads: 13 h 32 min
